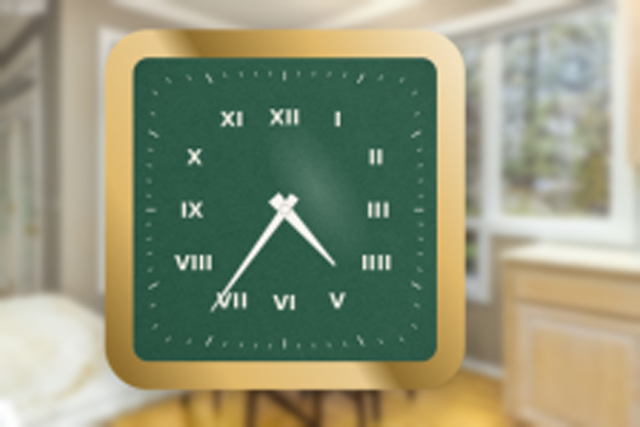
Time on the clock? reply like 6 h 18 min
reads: 4 h 36 min
